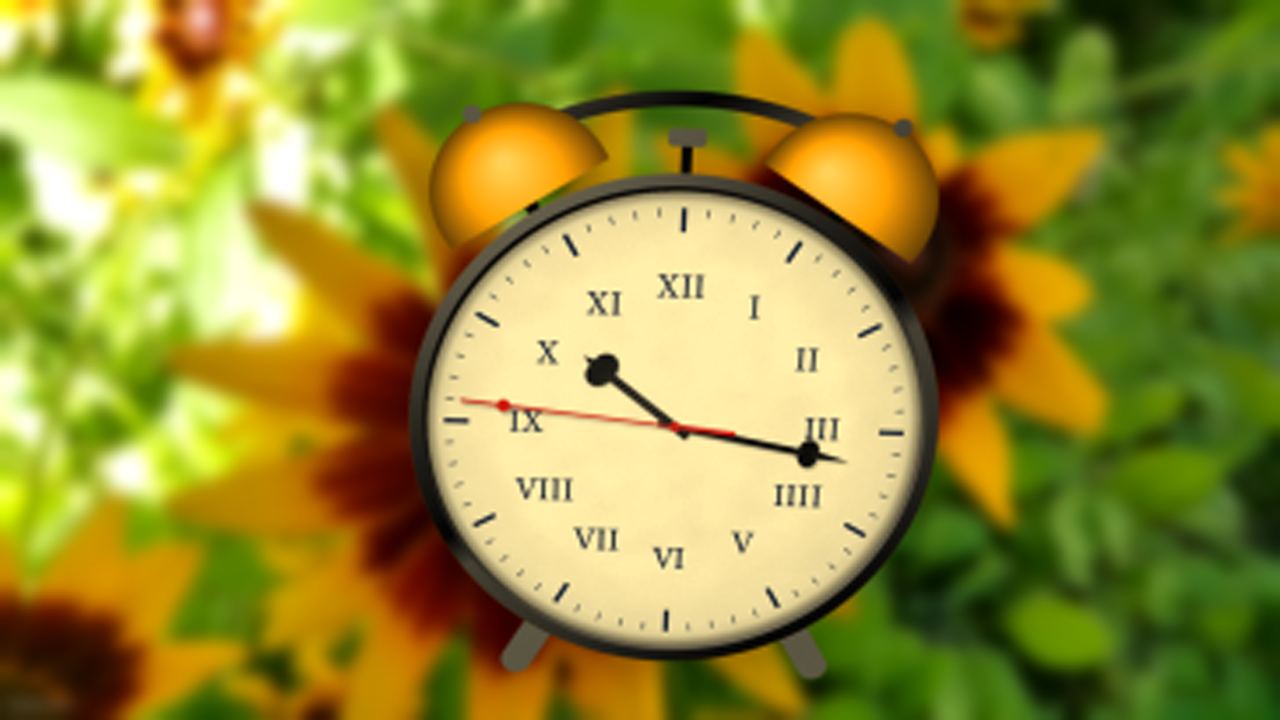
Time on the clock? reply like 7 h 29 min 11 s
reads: 10 h 16 min 46 s
